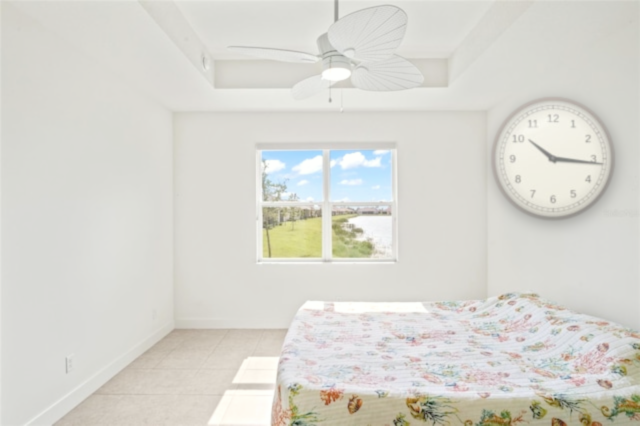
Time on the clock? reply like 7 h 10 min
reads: 10 h 16 min
